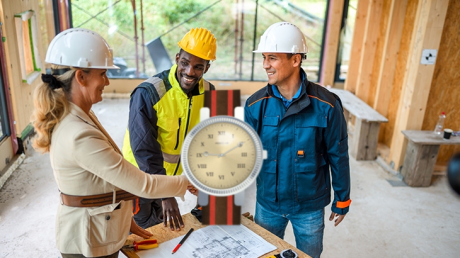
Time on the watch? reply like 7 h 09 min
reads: 9 h 10 min
